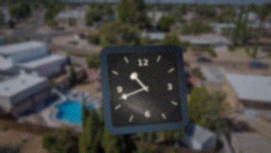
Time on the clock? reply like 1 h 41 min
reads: 10 h 42 min
